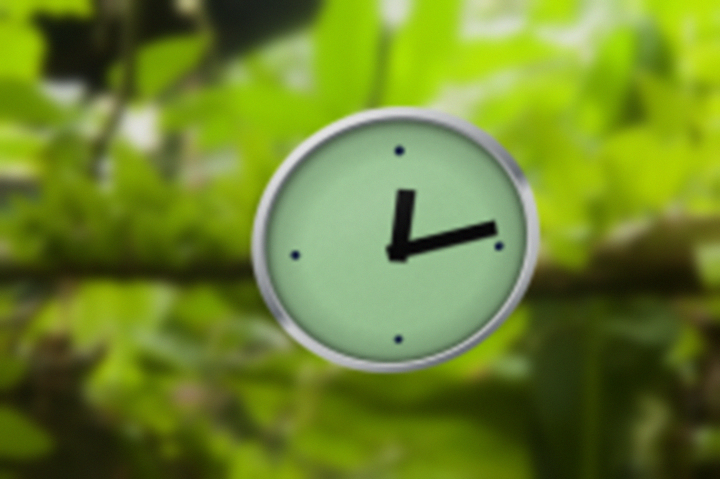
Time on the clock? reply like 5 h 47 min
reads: 12 h 13 min
